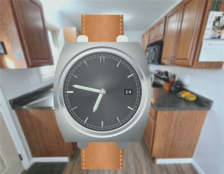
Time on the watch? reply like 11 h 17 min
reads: 6 h 47 min
